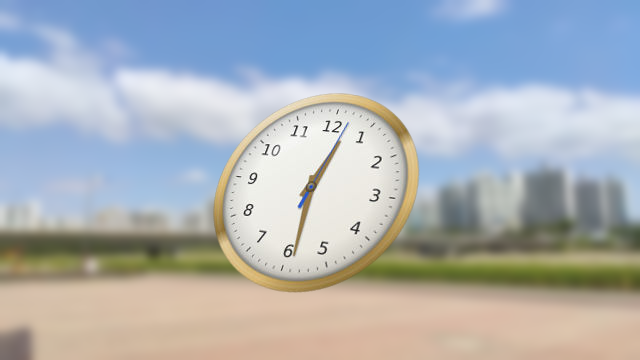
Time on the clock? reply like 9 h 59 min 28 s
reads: 12 h 29 min 02 s
